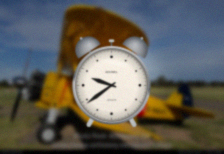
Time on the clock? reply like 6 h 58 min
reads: 9 h 39 min
